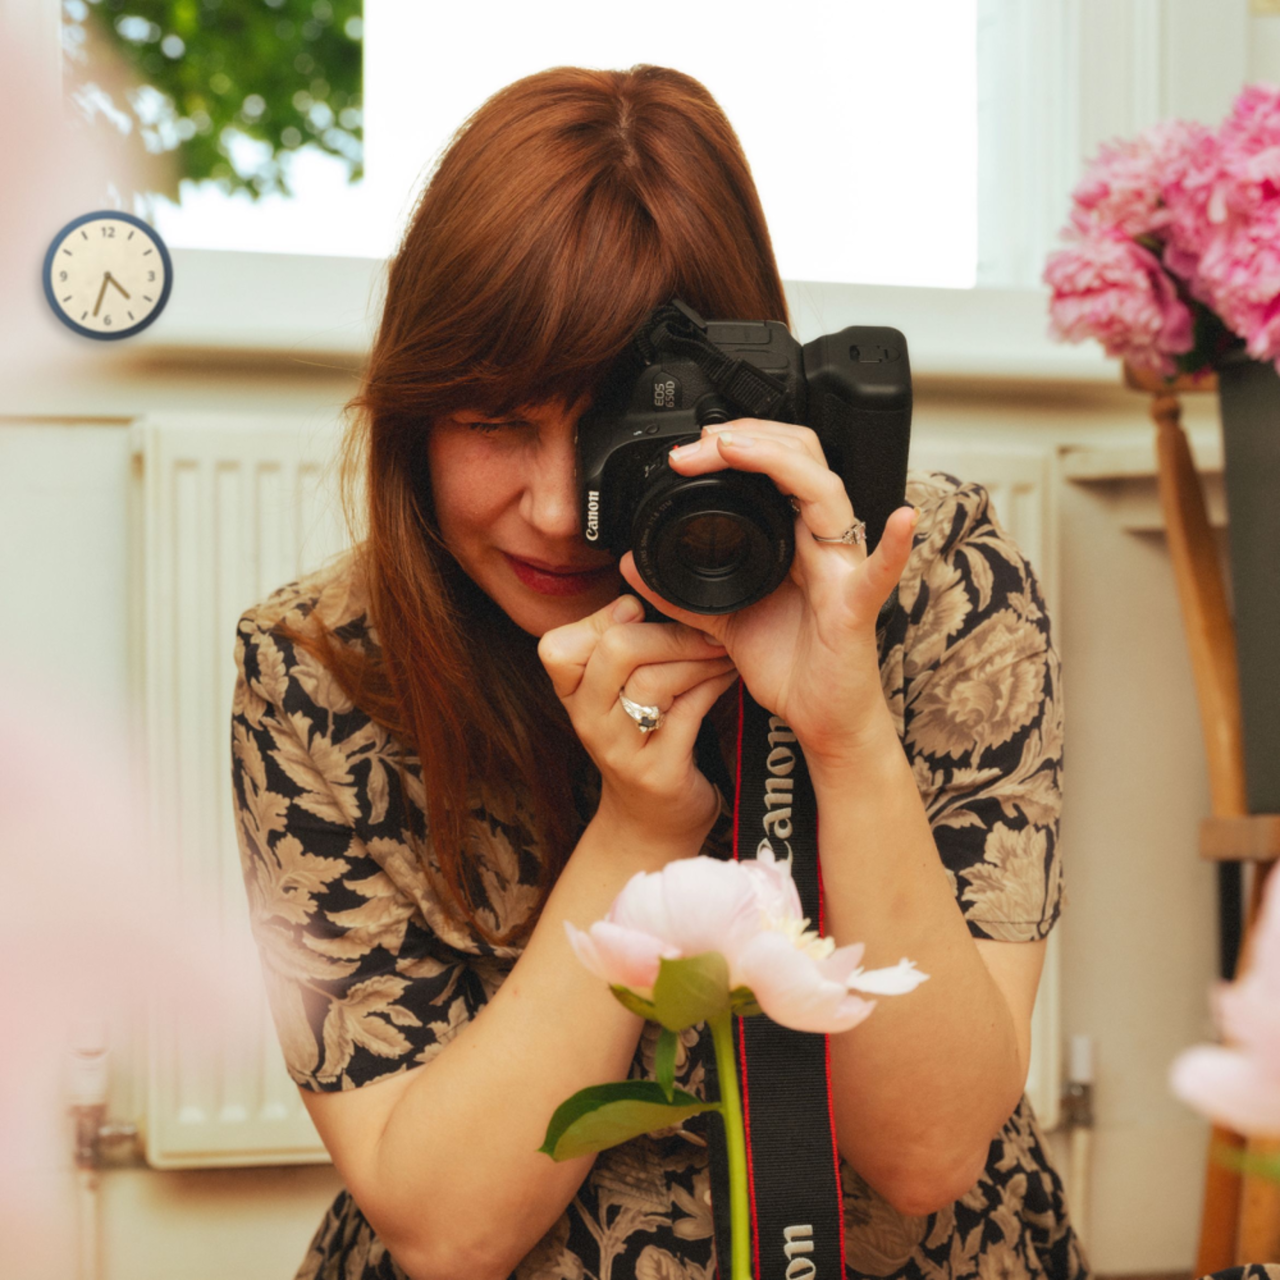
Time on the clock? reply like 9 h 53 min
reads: 4 h 33 min
